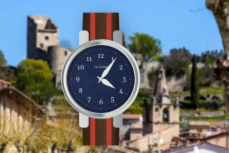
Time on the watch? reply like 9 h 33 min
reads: 4 h 06 min
